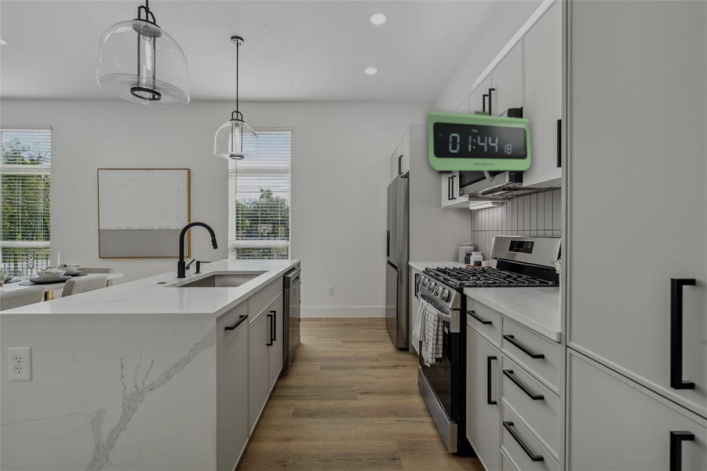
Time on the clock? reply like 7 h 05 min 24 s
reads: 1 h 44 min 18 s
